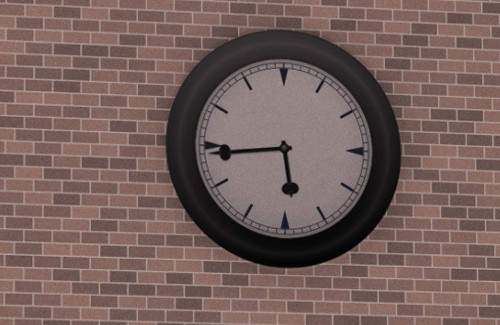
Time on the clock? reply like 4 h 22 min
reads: 5 h 44 min
